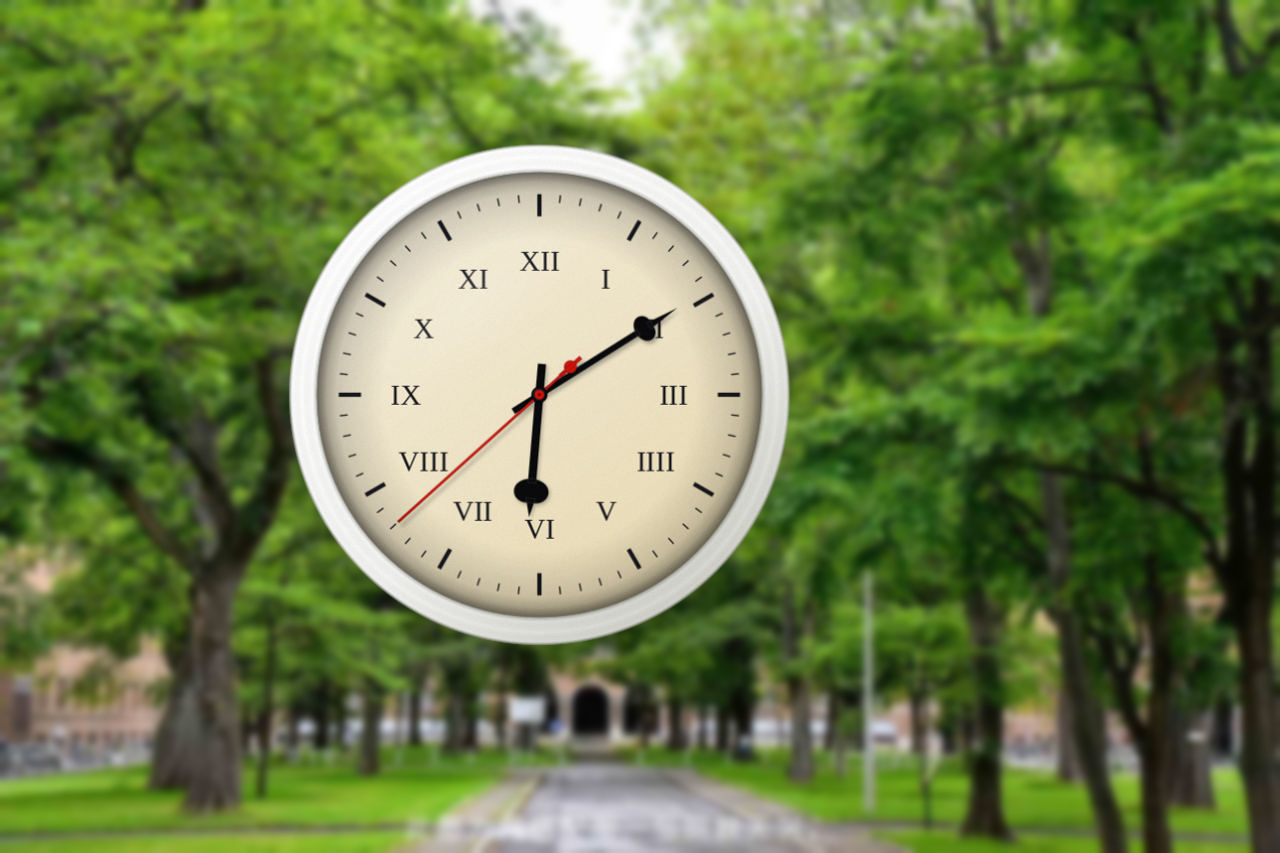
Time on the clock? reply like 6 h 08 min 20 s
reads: 6 h 09 min 38 s
